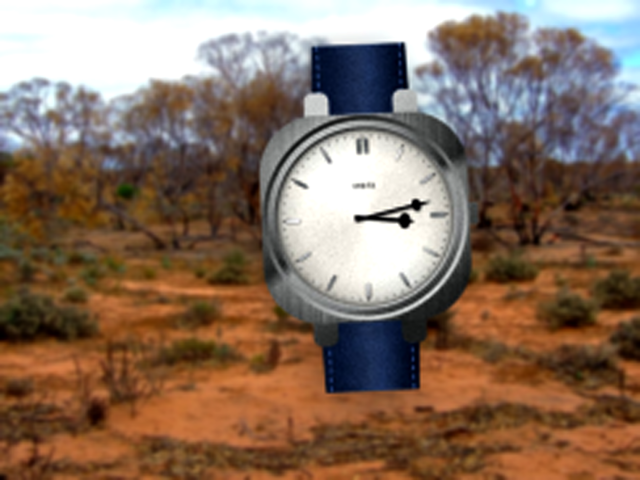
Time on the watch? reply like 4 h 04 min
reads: 3 h 13 min
